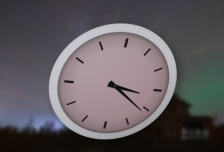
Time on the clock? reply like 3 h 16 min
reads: 3 h 21 min
